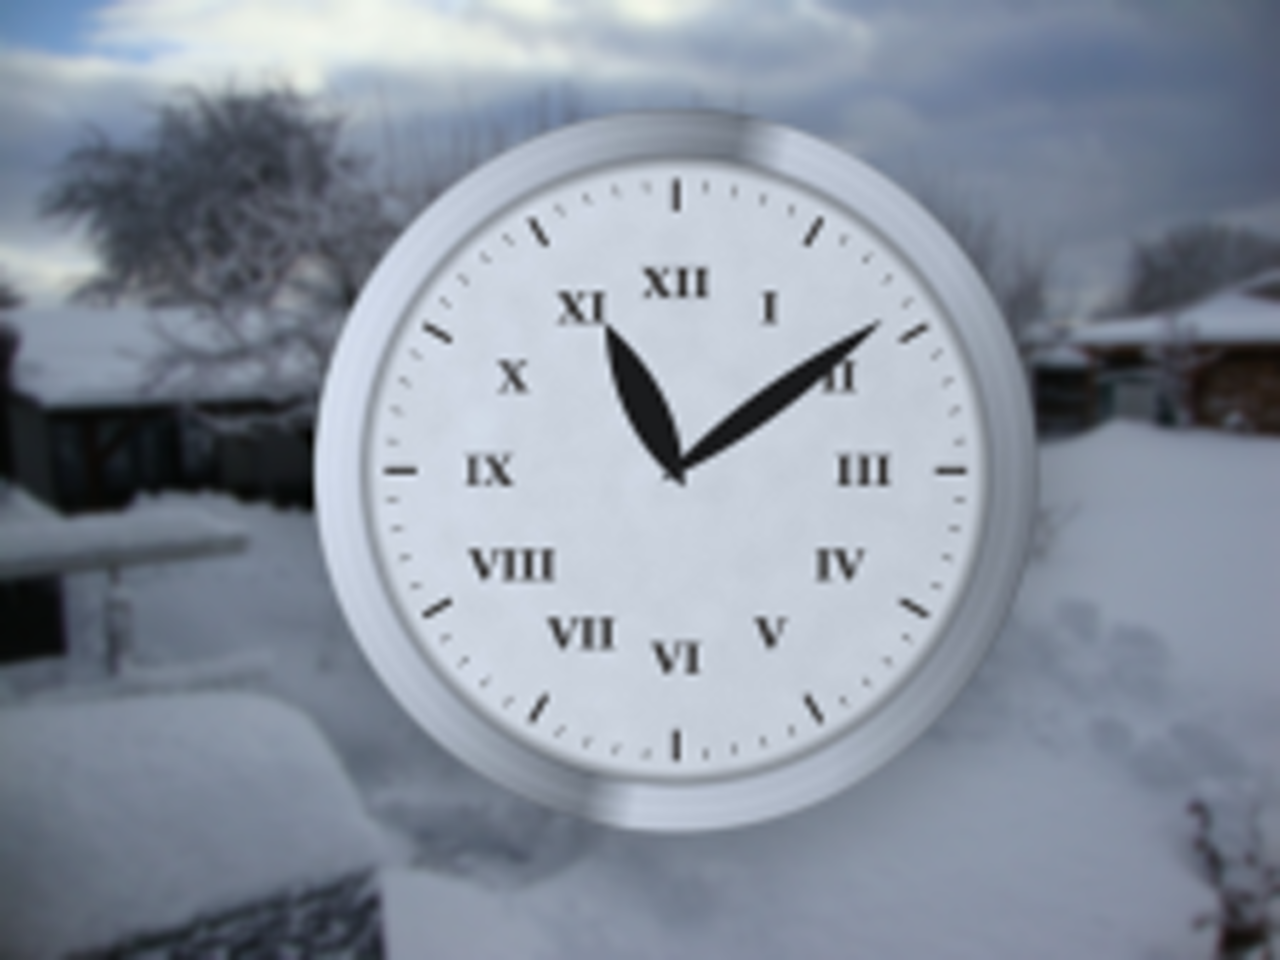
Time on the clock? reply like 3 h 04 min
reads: 11 h 09 min
